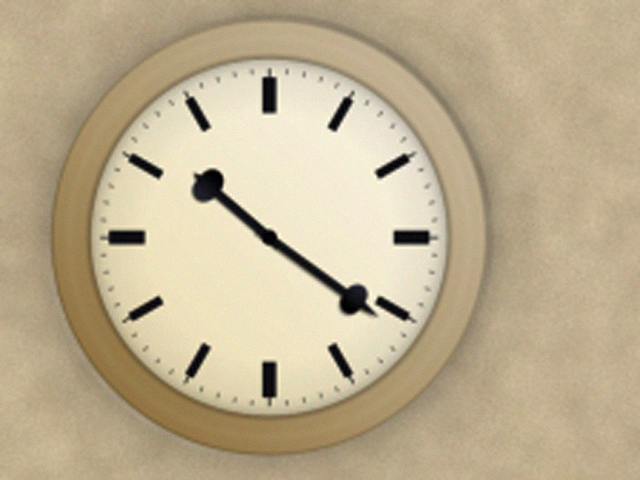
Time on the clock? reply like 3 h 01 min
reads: 10 h 21 min
